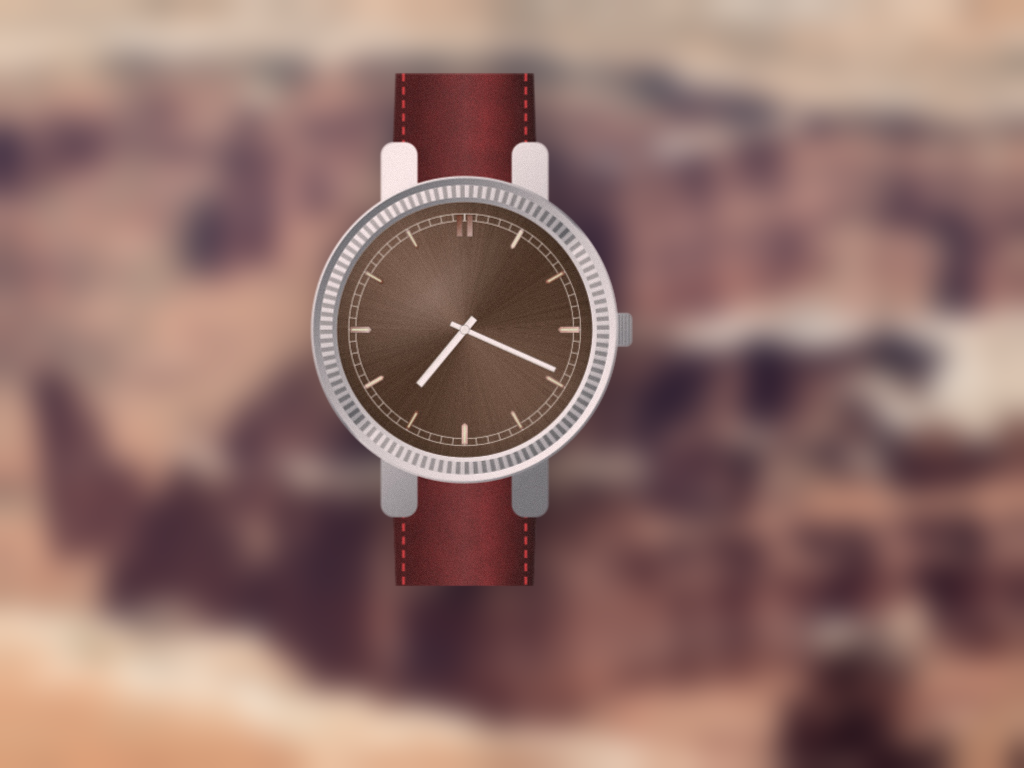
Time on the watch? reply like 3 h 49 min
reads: 7 h 19 min
